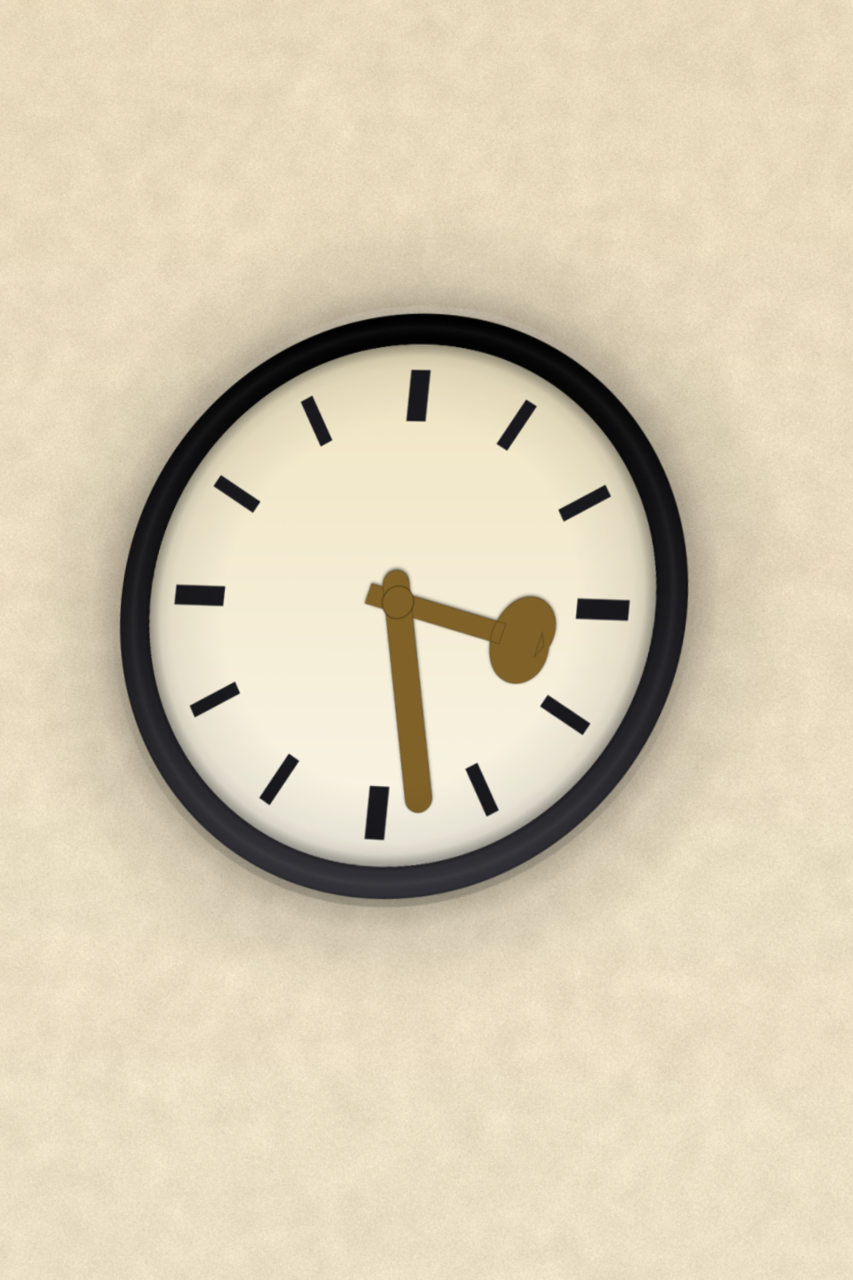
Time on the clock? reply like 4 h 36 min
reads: 3 h 28 min
